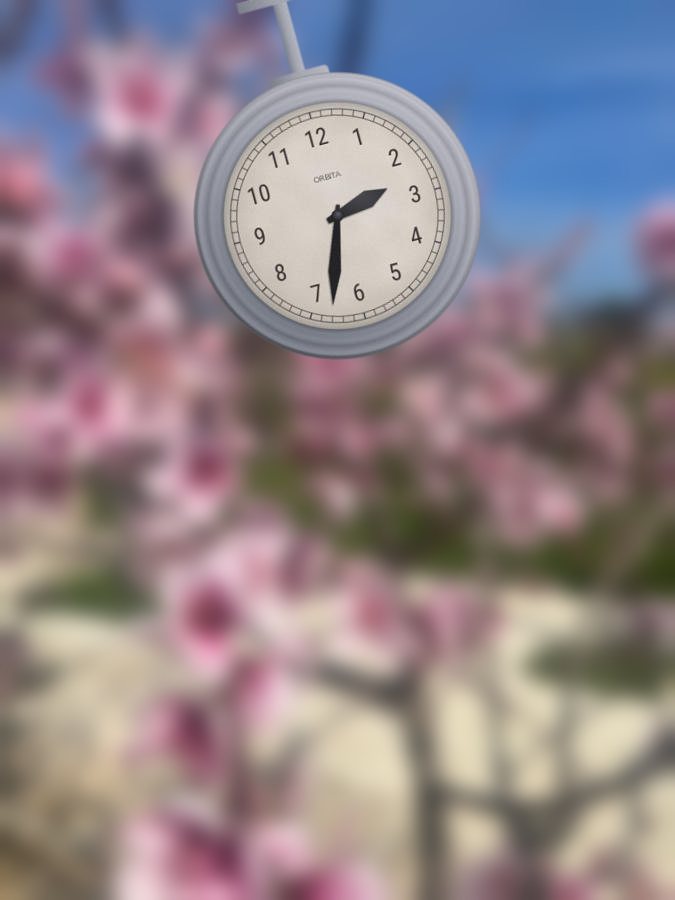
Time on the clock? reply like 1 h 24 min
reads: 2 h 33 min
